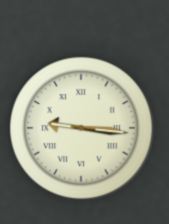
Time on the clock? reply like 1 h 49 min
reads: 9 h 16 min
